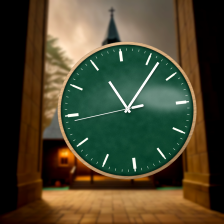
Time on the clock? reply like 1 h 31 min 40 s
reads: 11 h 06 min 44 s
